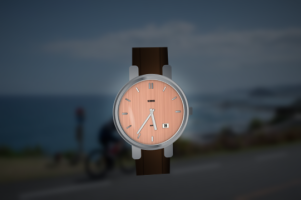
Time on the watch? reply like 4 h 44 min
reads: 5 h 36 min
